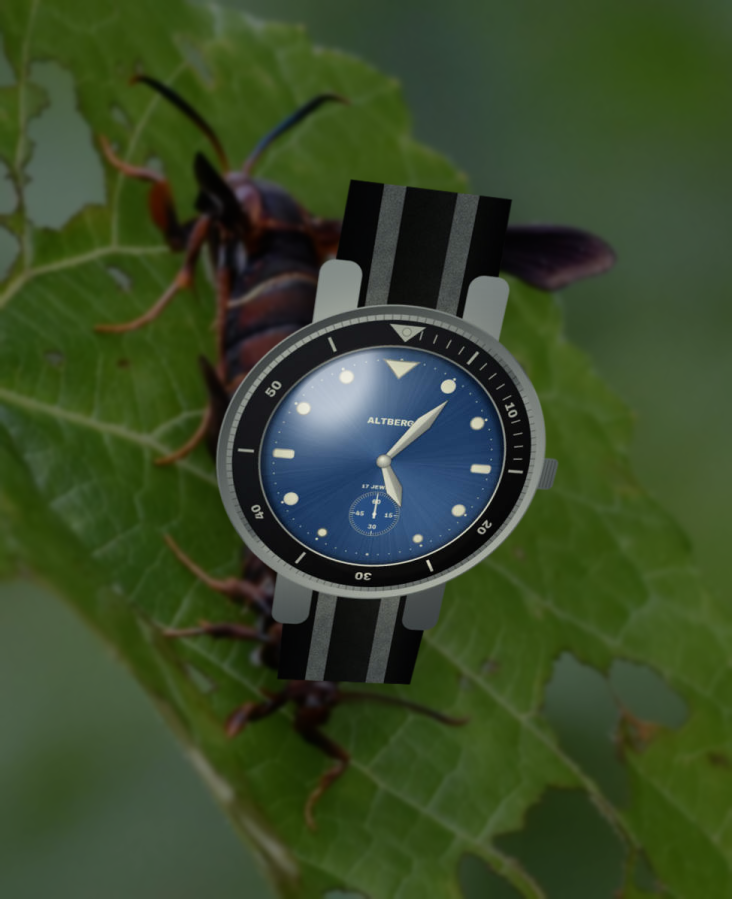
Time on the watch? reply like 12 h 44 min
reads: 5 h 06 min
